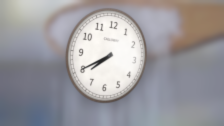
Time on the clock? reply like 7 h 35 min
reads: 7 h 40 min
